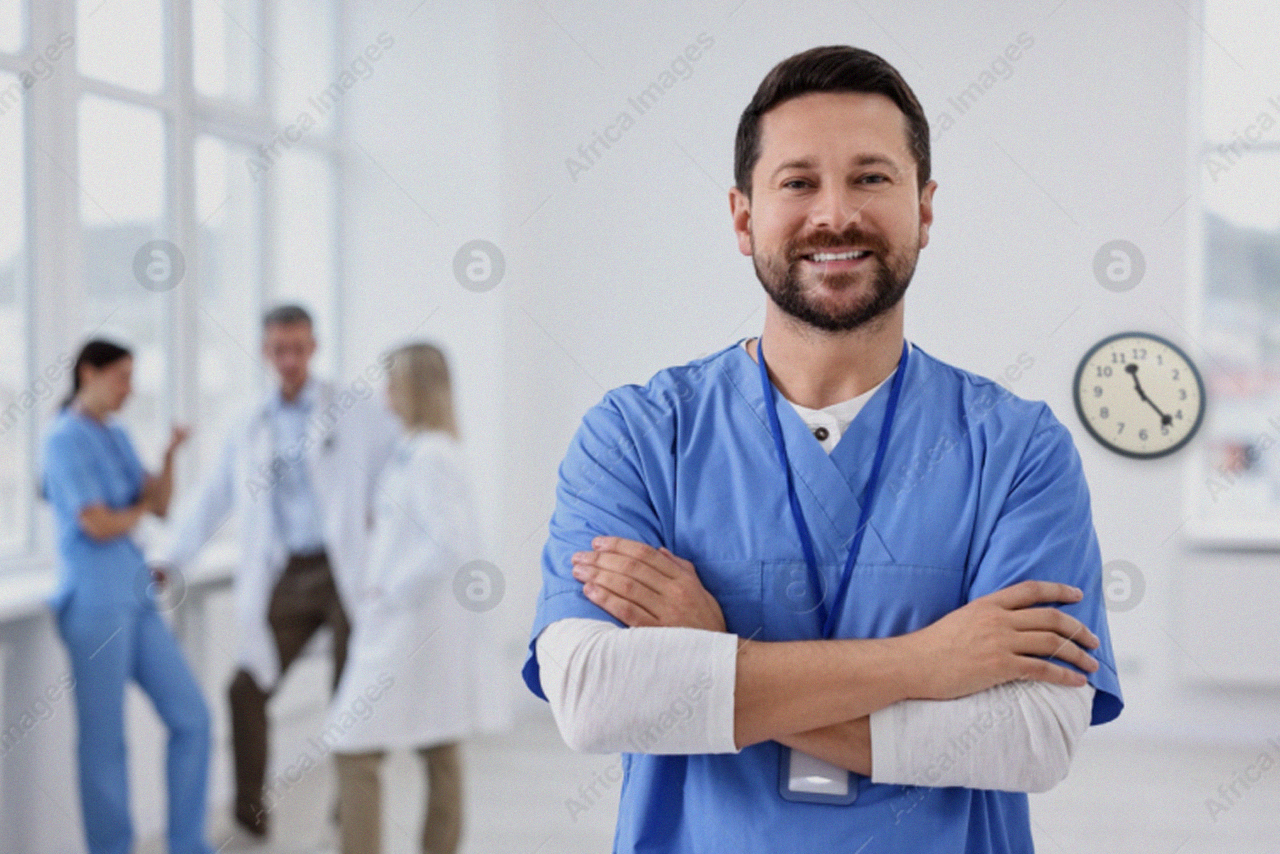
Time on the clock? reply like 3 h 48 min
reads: 11 h 23 min
